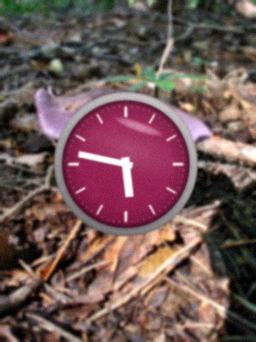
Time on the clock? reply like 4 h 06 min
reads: 5 h 47 min
